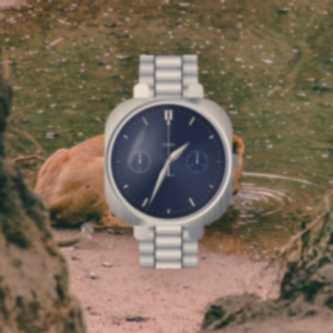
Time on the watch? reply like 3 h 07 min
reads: 1 h 34 min
